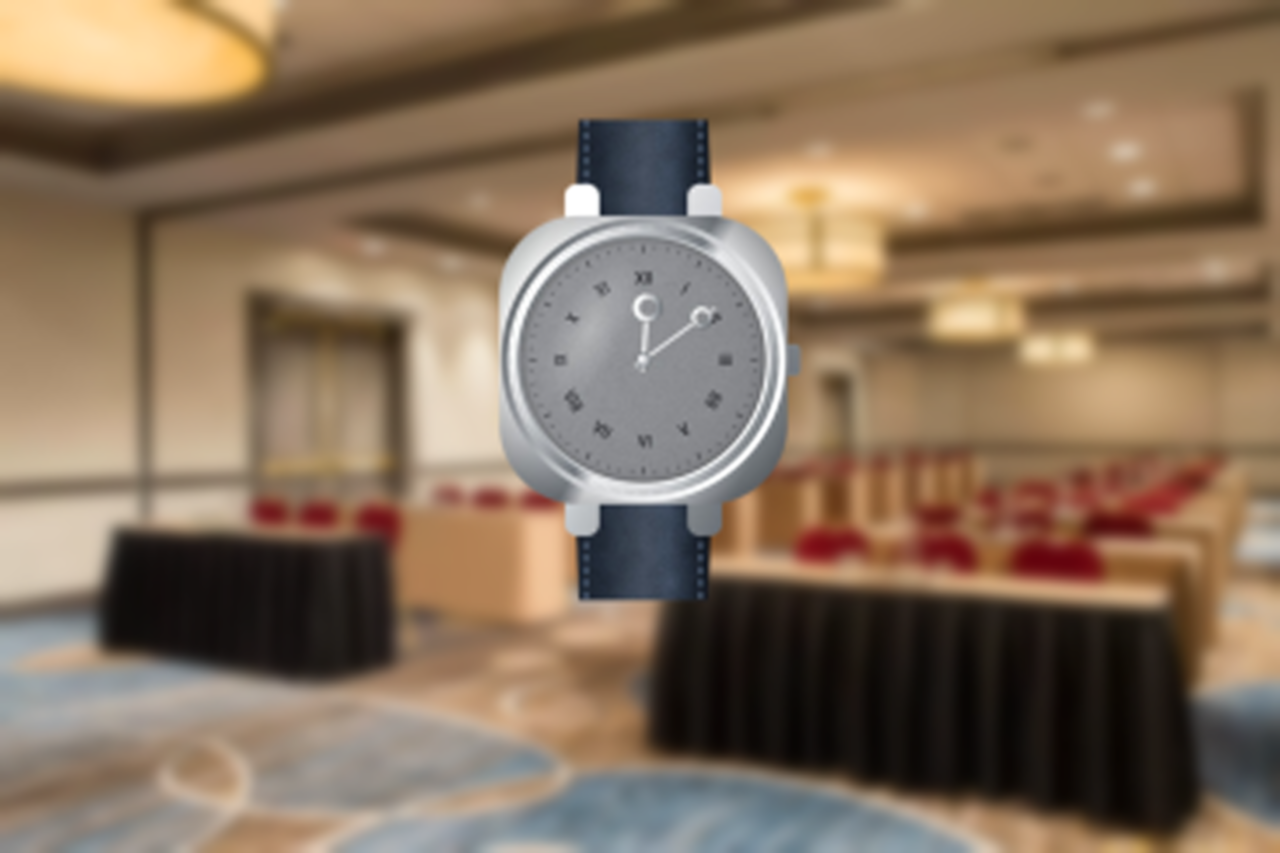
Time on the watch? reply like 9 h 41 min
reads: 12 h 09 min
